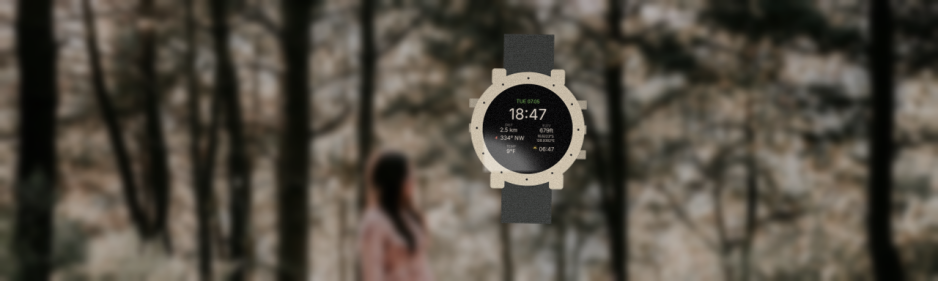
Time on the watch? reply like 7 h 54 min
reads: 18 h 47 min
